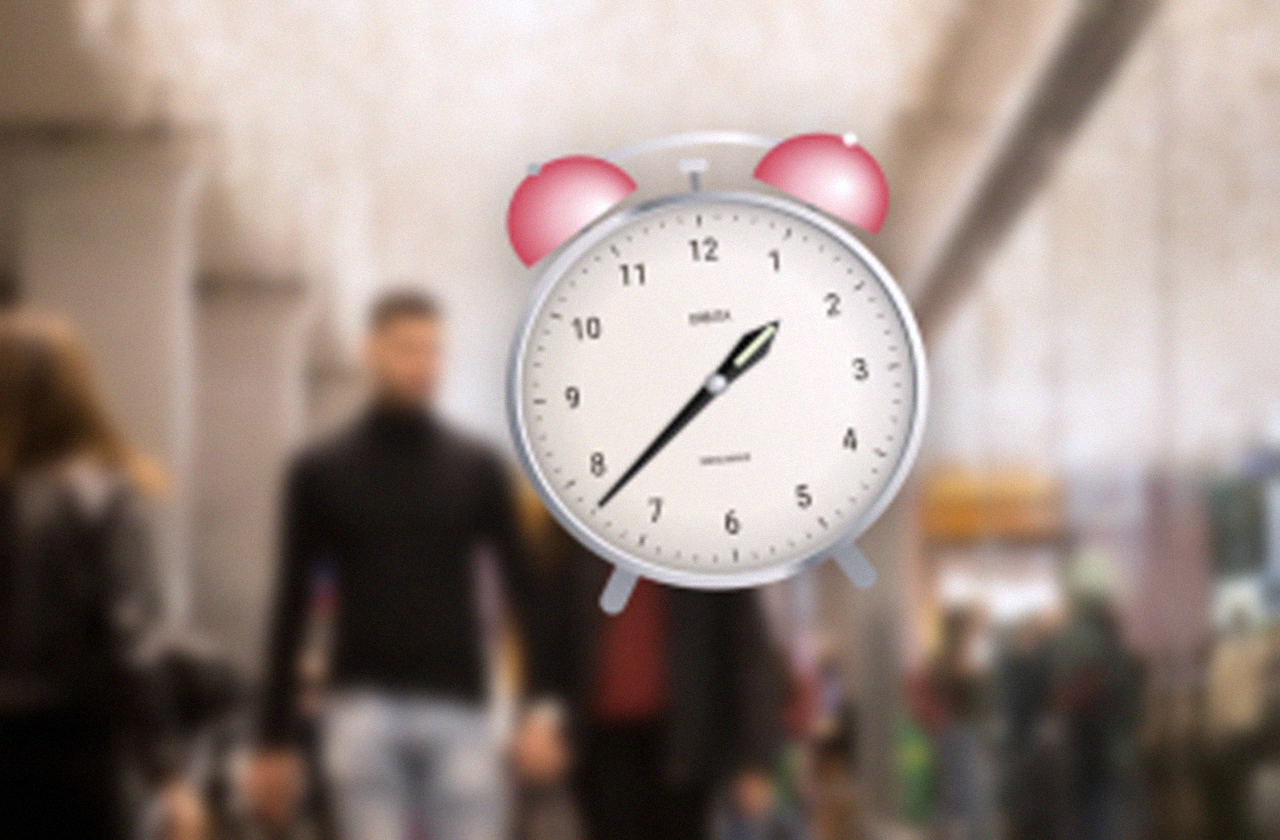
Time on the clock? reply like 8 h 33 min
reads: 1 h 38 min
